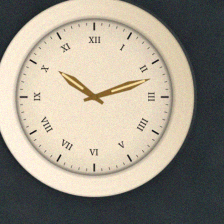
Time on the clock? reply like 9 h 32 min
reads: 10 h 12 min
